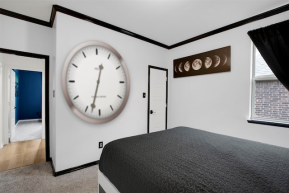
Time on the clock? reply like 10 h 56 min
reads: 12 h 33 min
